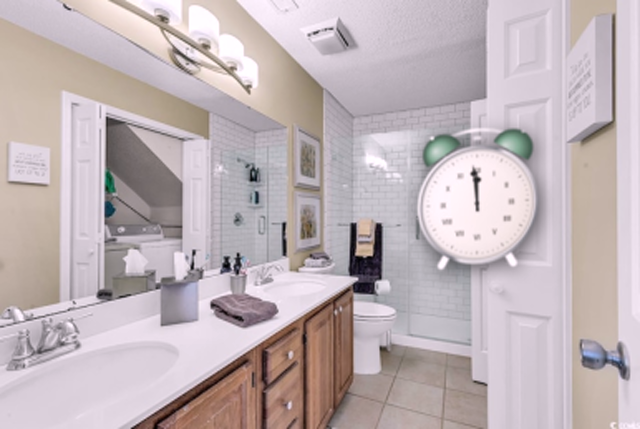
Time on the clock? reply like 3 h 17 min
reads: 11 h 59 min
